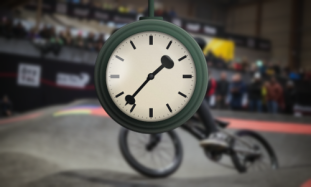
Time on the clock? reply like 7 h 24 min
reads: 1 h 37 min
